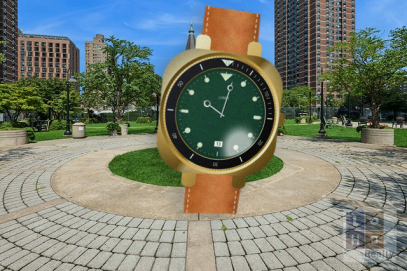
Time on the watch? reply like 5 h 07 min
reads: 10 h 02 min
